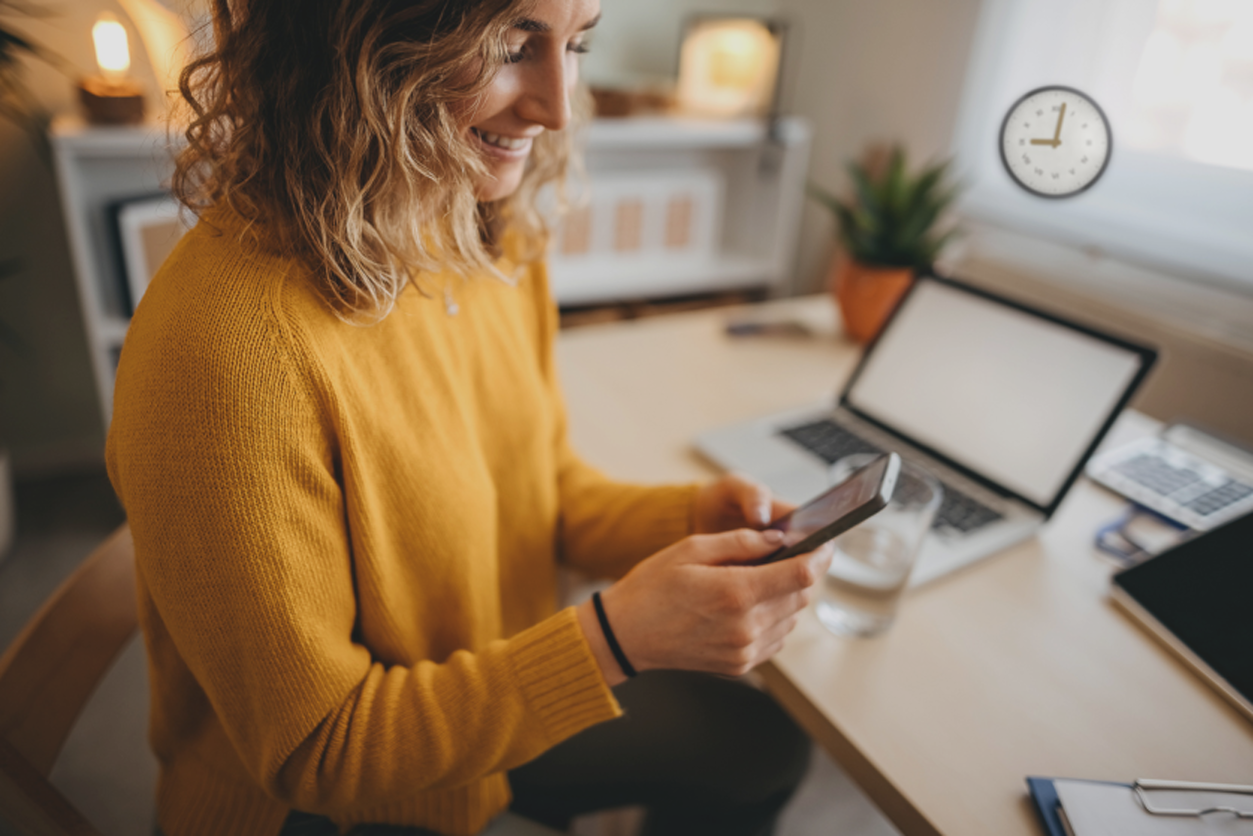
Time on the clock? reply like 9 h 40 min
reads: 9 h 02 min
